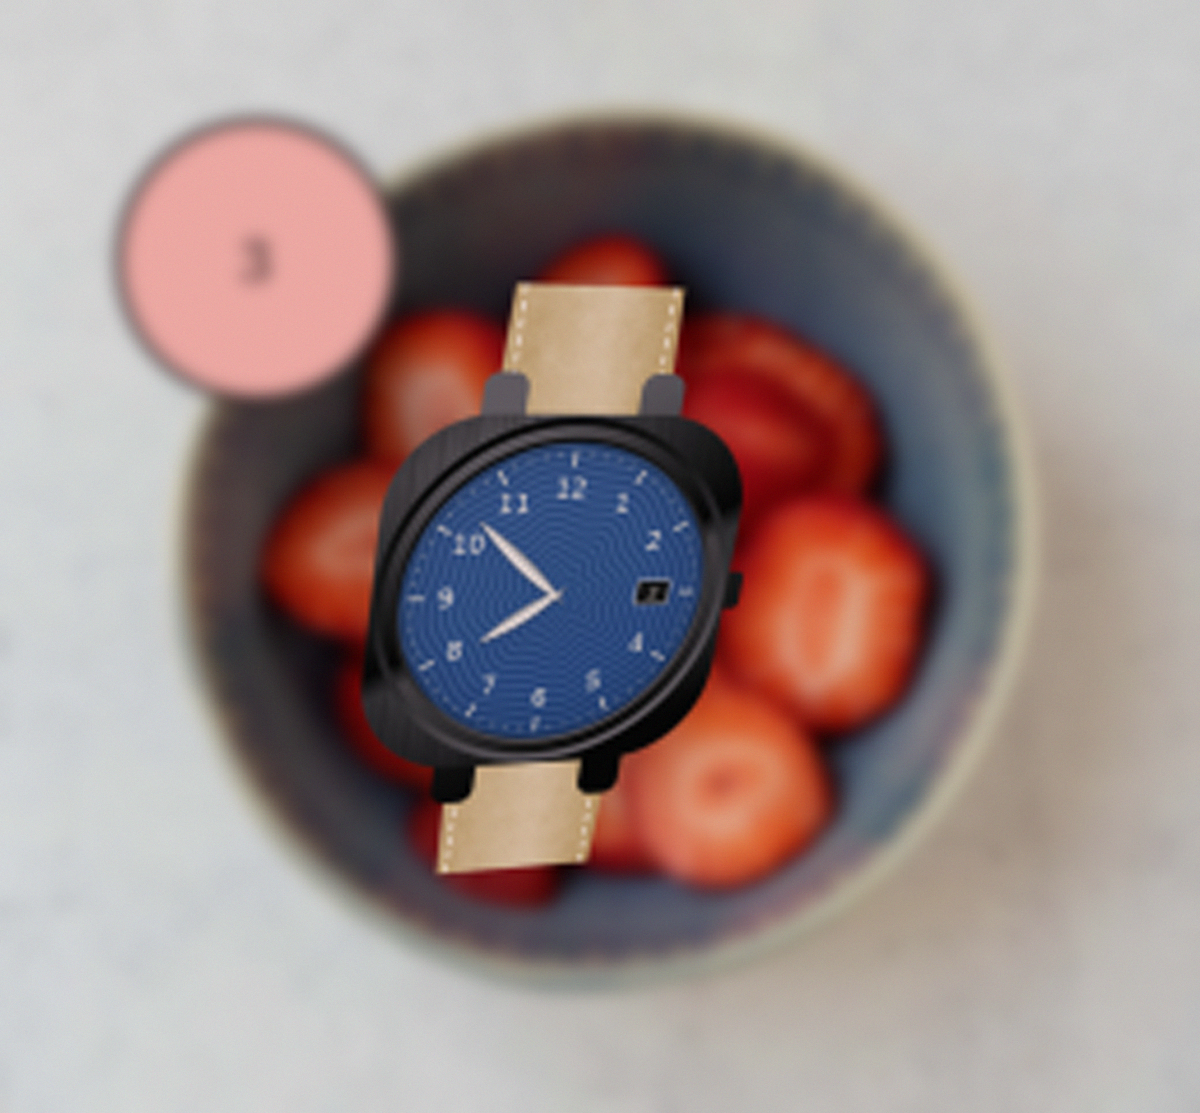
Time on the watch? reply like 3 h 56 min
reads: 7 h 52 min
